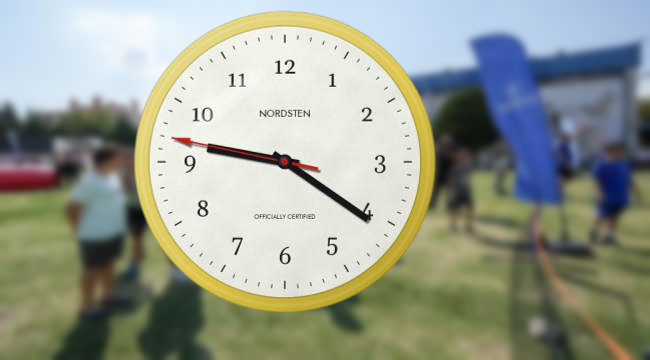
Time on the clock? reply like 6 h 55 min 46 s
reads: 9 h 20 min 47 s
